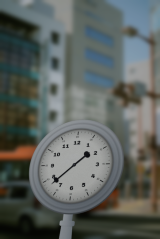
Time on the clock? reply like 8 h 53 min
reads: 1 h 38 min
